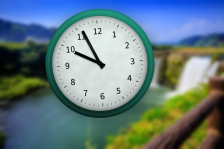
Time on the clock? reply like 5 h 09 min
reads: 9 h 56 min
